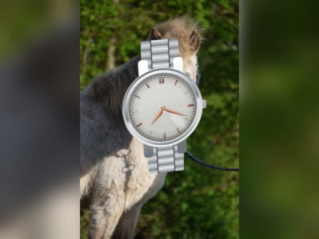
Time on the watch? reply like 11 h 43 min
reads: 7 h 19 min
